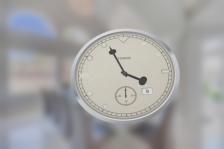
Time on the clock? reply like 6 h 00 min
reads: 3 h 56 min
